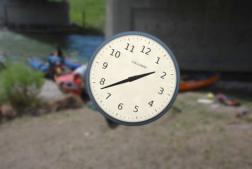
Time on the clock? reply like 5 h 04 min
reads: 1 h 38 min
